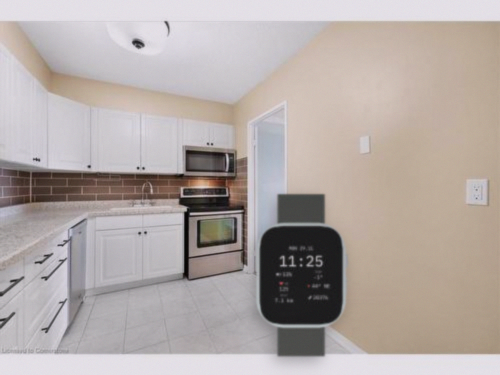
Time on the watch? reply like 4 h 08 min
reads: 11 h 25 min
